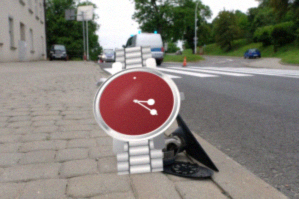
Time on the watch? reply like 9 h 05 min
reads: 3 h 22 min
